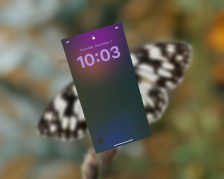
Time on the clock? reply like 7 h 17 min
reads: 10 h 03 min
